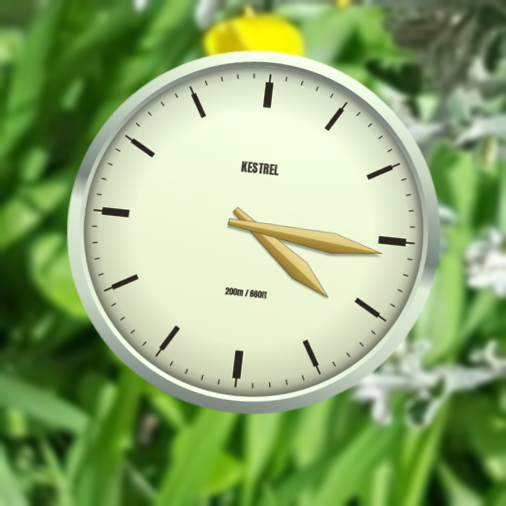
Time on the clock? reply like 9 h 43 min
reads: 4 h 16 min
